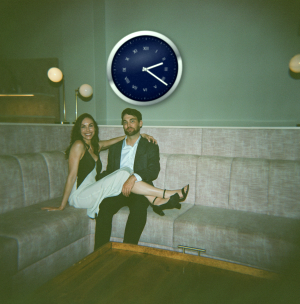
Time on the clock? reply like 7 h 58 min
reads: 2 h 21 min
